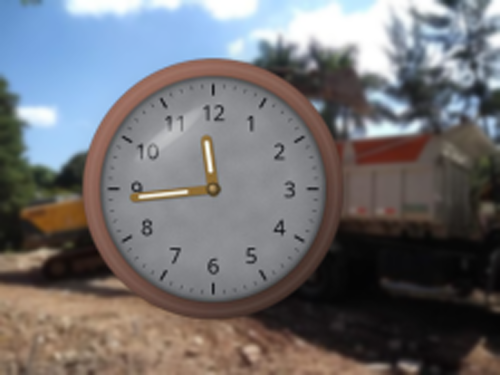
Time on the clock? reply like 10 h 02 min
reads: 11 h 44 min
